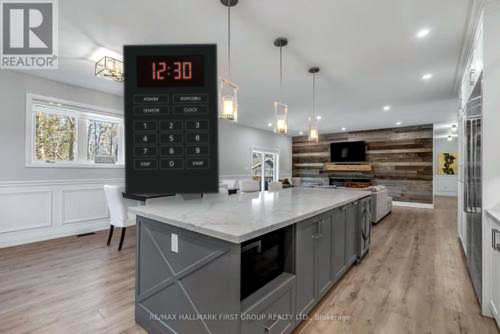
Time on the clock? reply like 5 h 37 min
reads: 12 h 30 min
